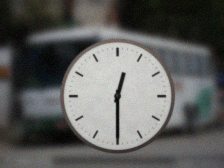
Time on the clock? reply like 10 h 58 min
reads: 12 h 30 min
